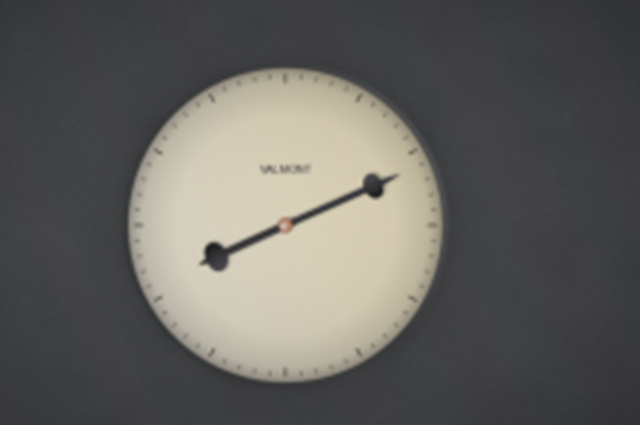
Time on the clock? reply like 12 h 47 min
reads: 8 h 11 min
